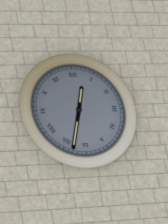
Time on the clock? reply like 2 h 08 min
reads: 12 h 33 min
